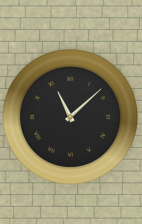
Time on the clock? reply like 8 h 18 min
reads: 11 h 08 min
